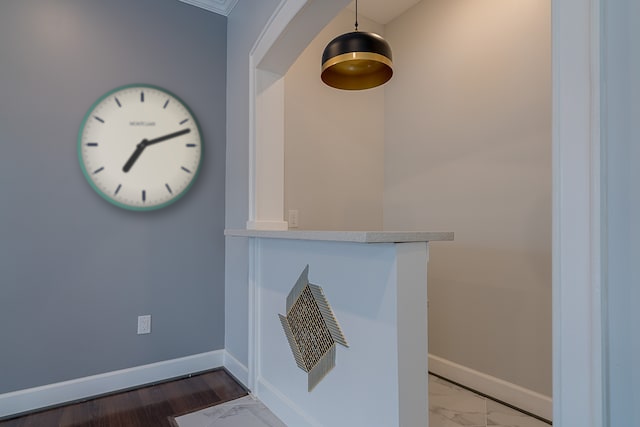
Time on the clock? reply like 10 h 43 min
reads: 7 h 12 min
